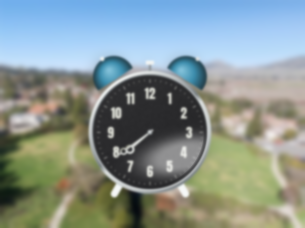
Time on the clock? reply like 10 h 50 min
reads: 7 h 39 min
